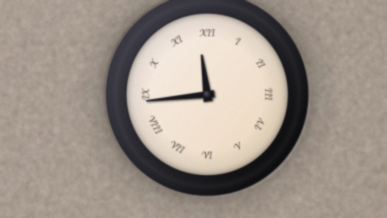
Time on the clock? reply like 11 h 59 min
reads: 11 h 44 min
